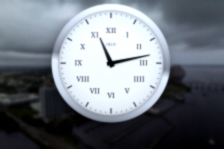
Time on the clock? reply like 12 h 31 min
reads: 11 h 13 min
